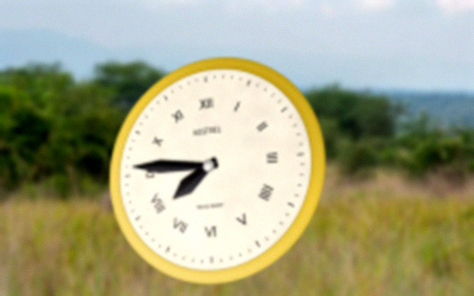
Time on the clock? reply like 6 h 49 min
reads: 7 h 46 min
